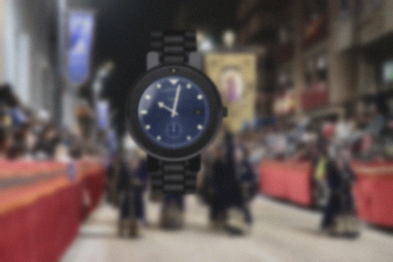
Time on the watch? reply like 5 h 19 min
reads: 10 h 02 min
